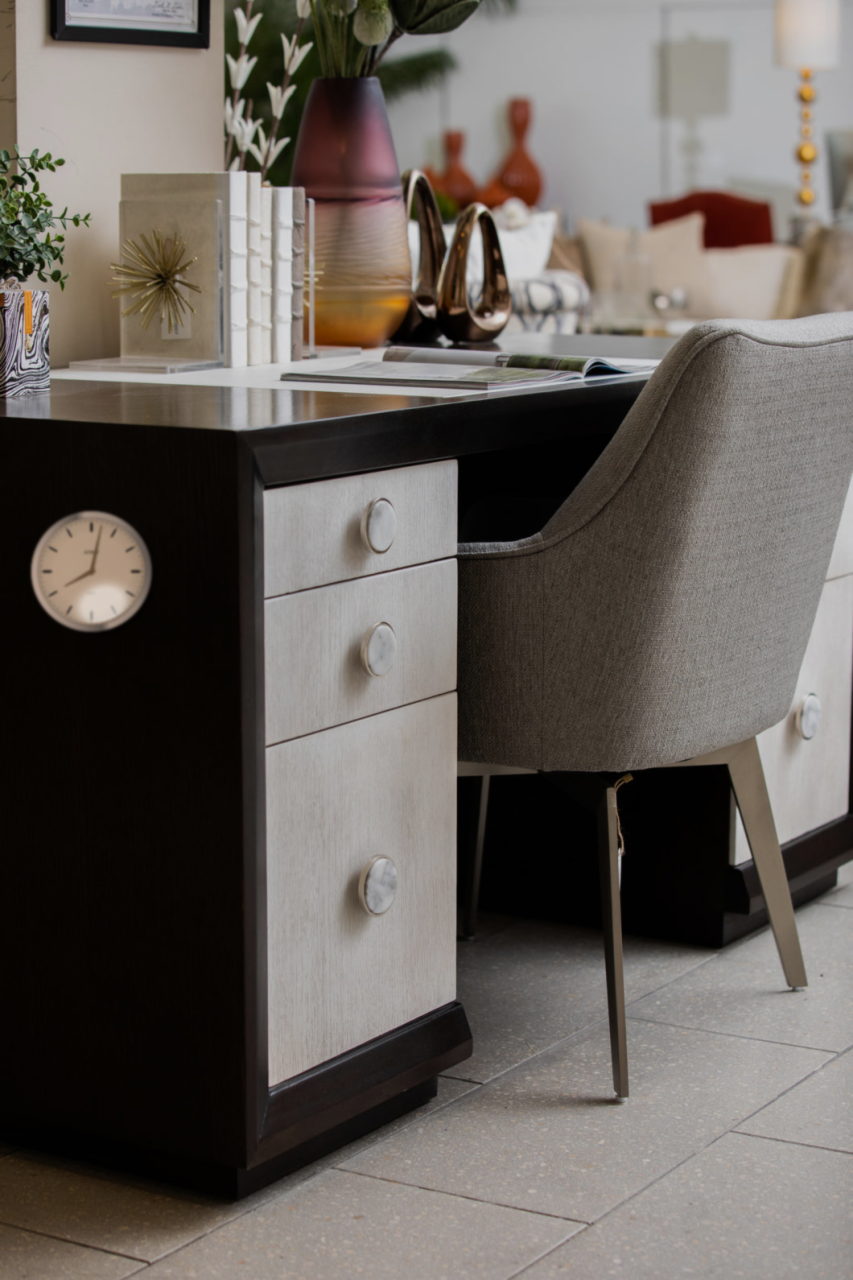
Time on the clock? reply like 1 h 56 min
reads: 8 h 02 min
